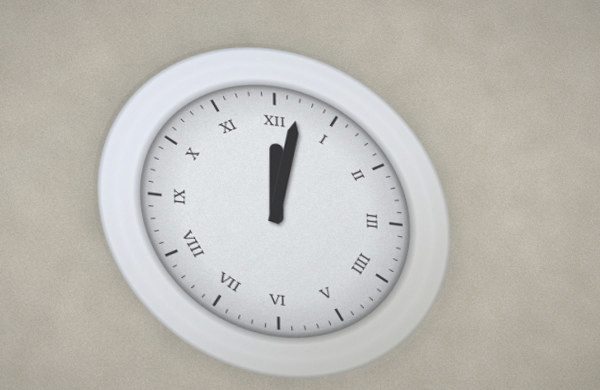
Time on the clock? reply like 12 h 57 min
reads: 12 h 02 min
